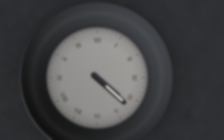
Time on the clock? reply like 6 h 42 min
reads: 4 h 22 min
